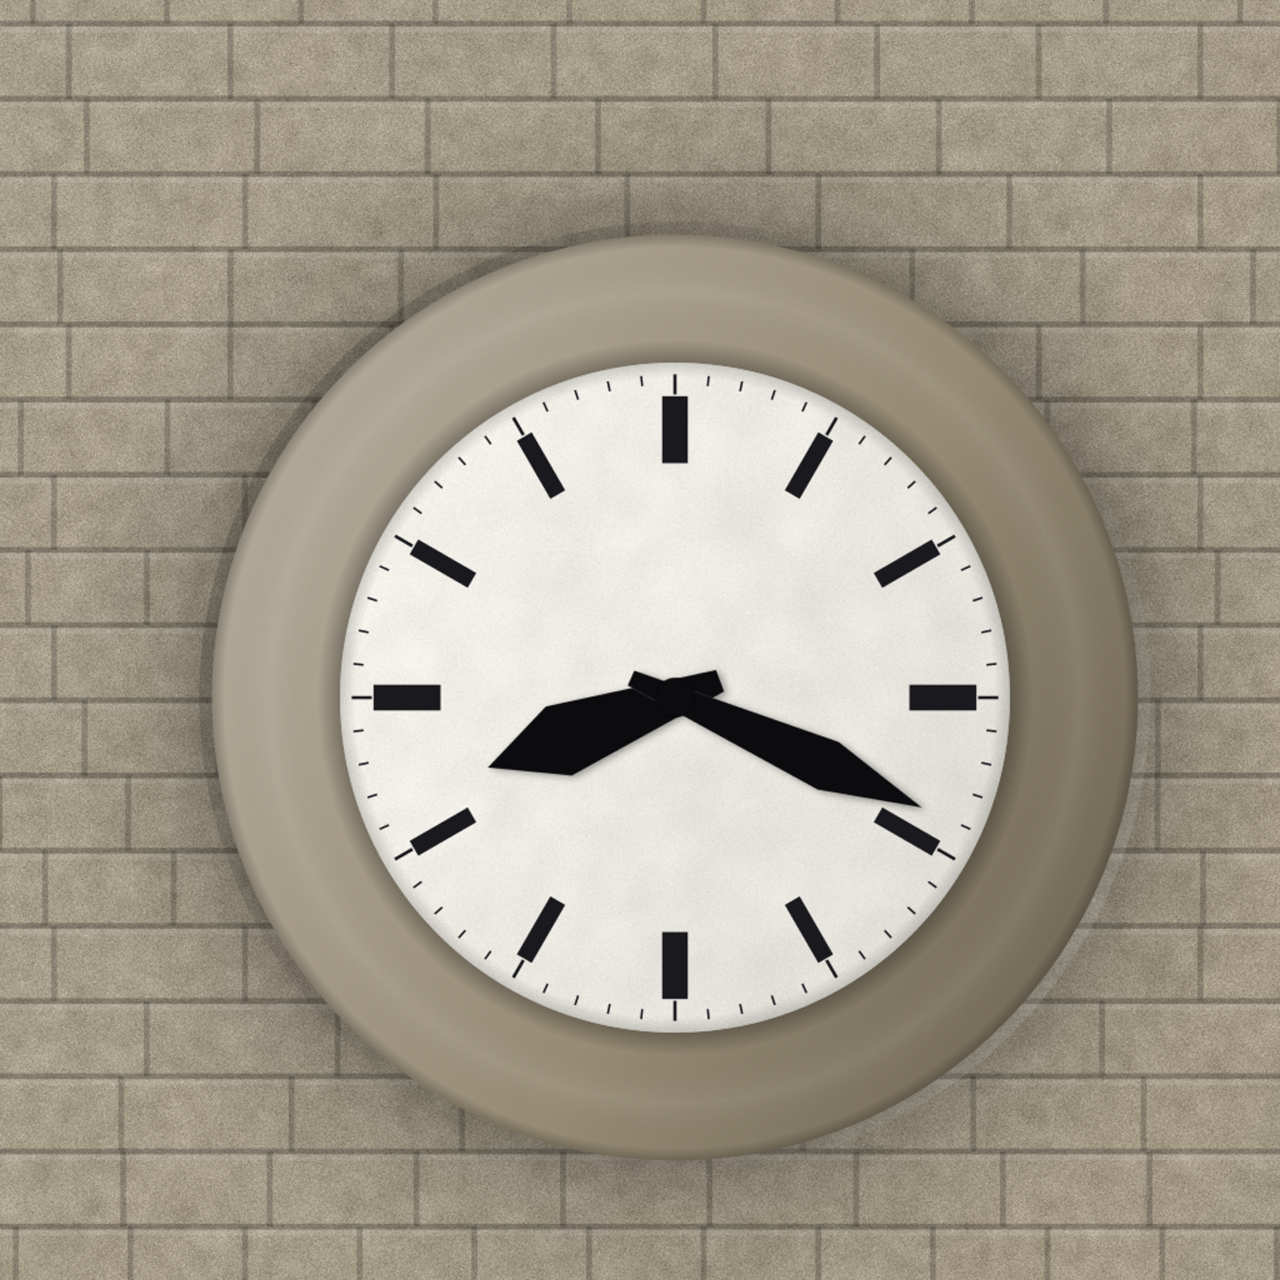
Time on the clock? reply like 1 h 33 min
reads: 8 h 19 min
